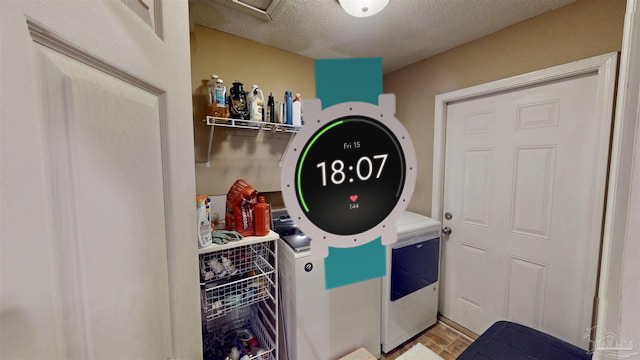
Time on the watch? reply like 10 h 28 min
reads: 18 h 07 min
